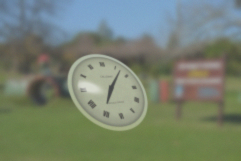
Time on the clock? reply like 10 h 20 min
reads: 7 h 07 min
